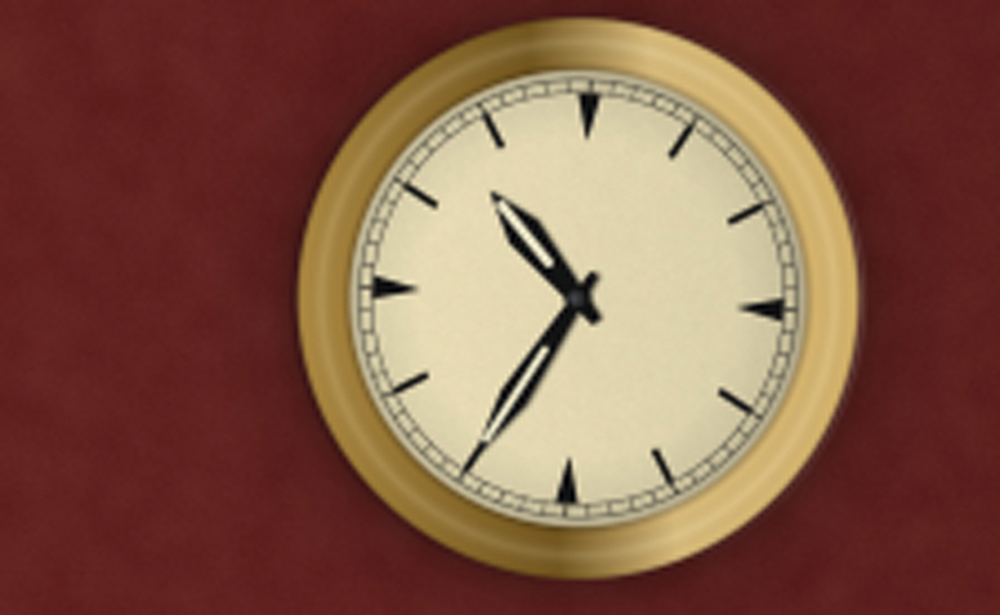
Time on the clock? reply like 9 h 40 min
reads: 10 h 35 min
